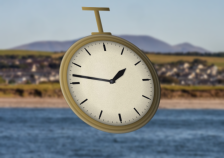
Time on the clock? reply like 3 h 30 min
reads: 1 h 47 min
